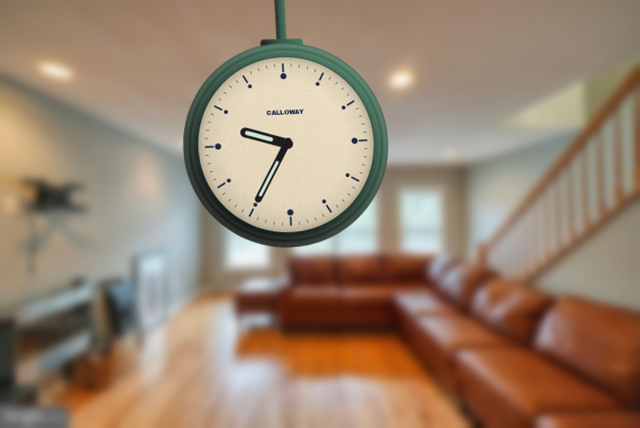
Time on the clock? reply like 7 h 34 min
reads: 9 h 35 min
